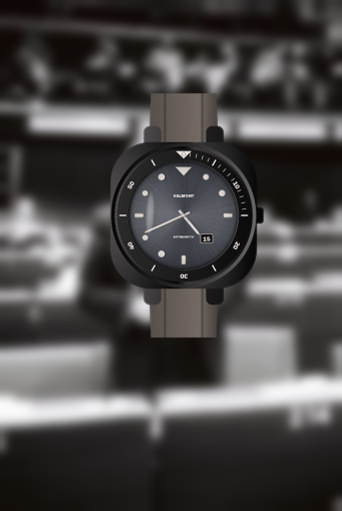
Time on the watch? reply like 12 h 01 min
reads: 4 h 41 min
